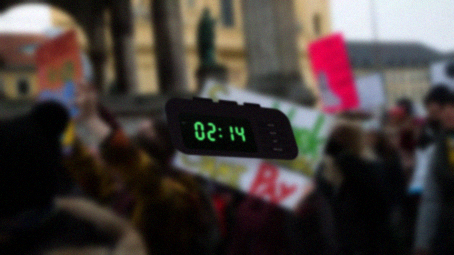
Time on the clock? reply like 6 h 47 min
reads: 2 h 14 min
